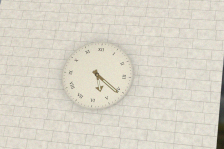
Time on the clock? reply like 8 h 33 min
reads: 5 h 21 min
